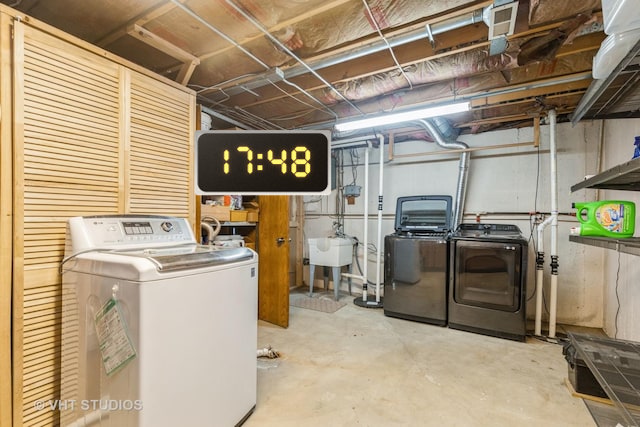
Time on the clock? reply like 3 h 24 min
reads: 17 h 48 min
